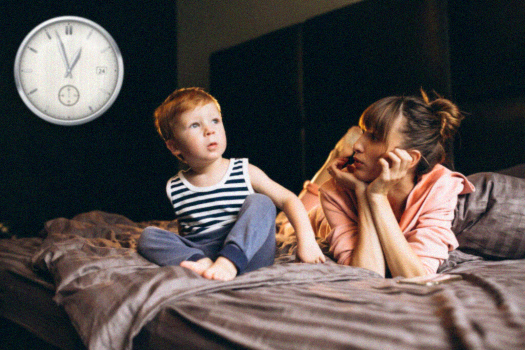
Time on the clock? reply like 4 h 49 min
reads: 12 h 57 min
